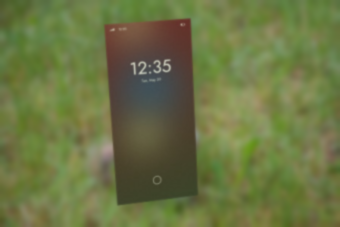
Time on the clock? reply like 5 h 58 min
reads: 12 h 35 min
